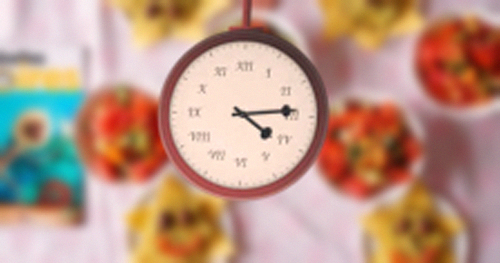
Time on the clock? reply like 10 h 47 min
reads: 4 h 14 min
